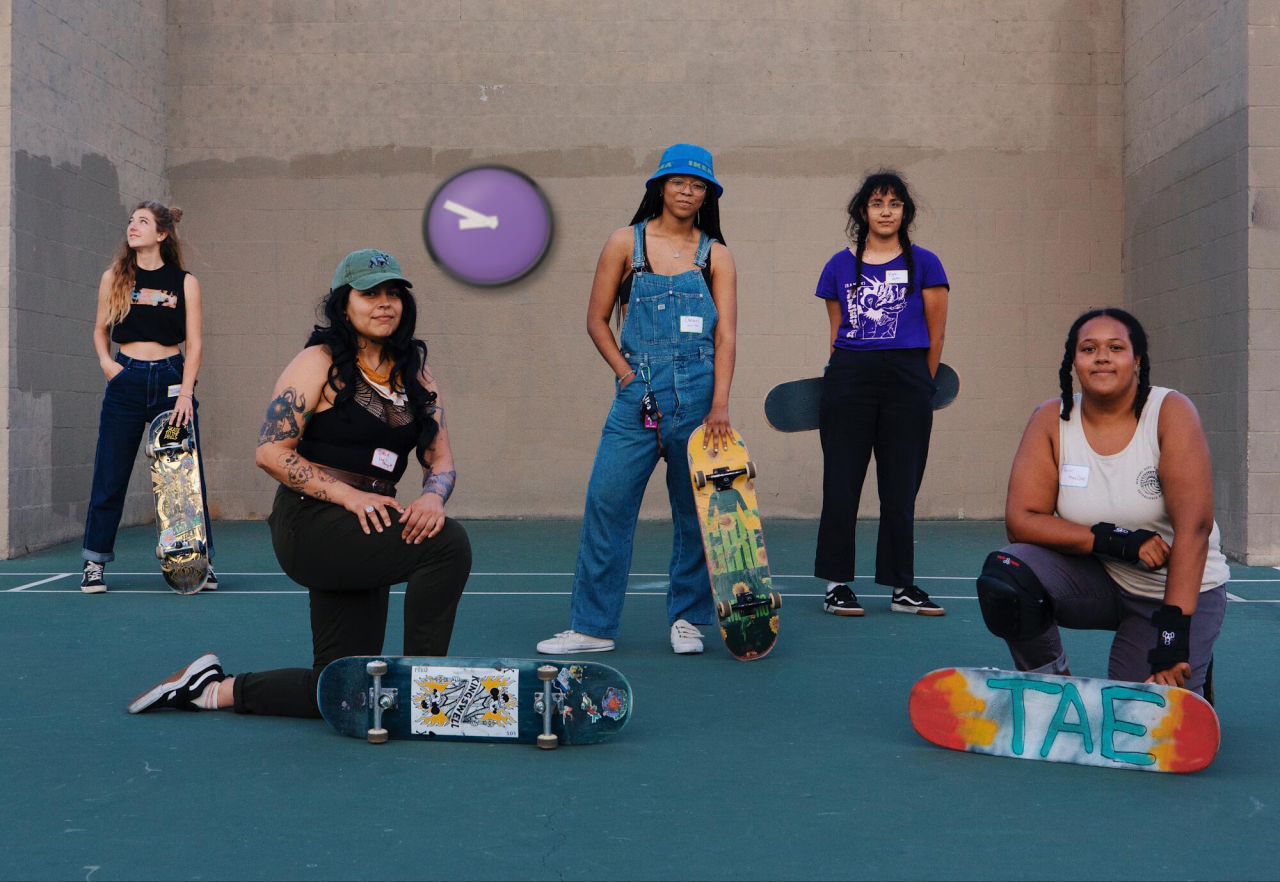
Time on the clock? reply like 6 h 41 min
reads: 8 h 49 min
